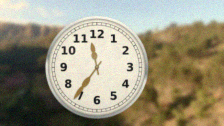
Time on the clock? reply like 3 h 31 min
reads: 11 h 36 min
